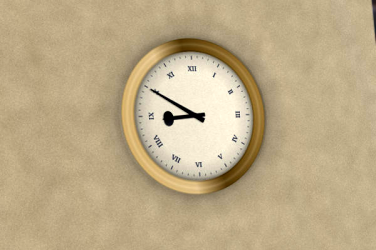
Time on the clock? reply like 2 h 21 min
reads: 8 h 50 min
